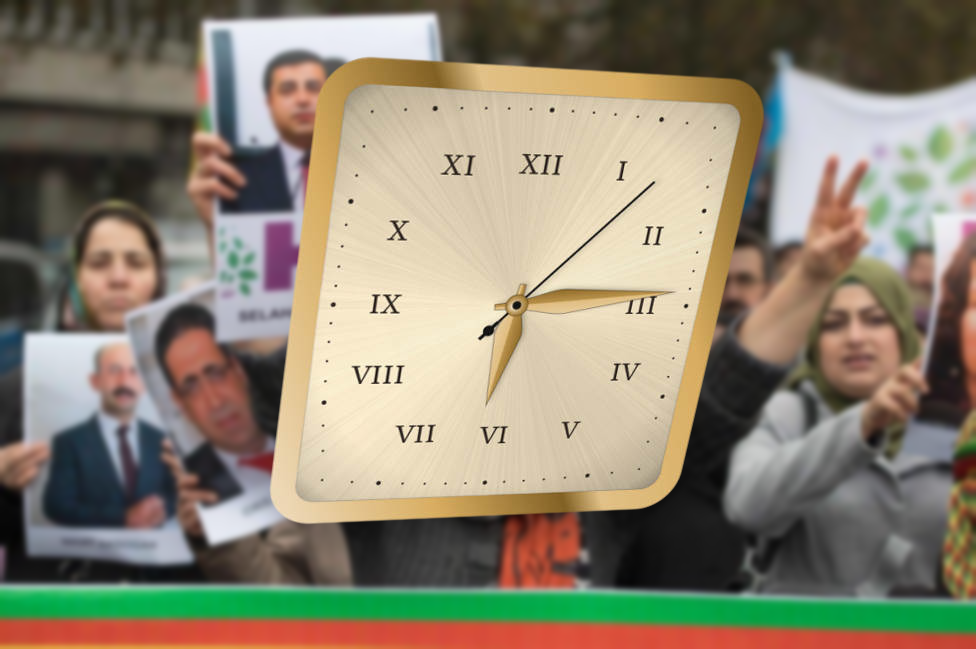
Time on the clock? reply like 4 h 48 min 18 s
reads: 6 h 14 min 07 s
